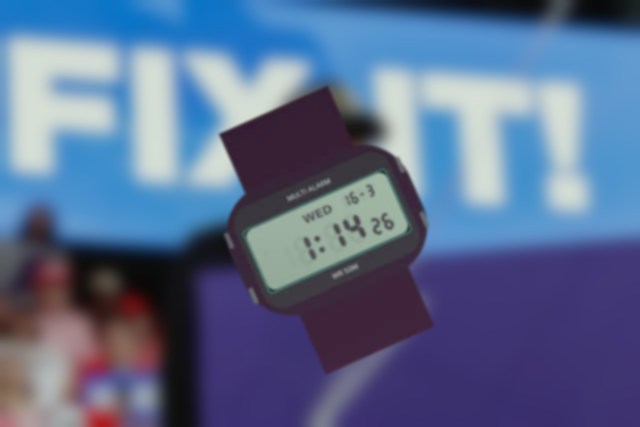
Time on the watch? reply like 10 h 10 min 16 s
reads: 1 h 14 min 26 s
